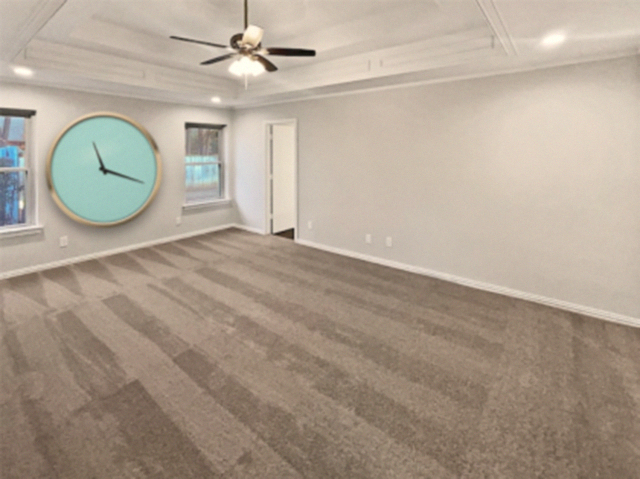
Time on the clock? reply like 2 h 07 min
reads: 11 h 18 min
